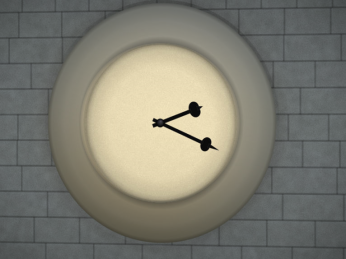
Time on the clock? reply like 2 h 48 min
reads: 2 h 19 min
